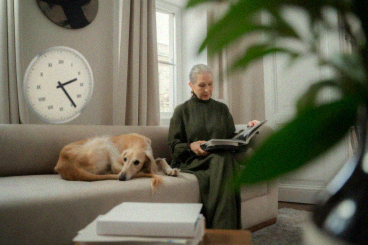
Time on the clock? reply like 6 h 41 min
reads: 2 h 24 min
